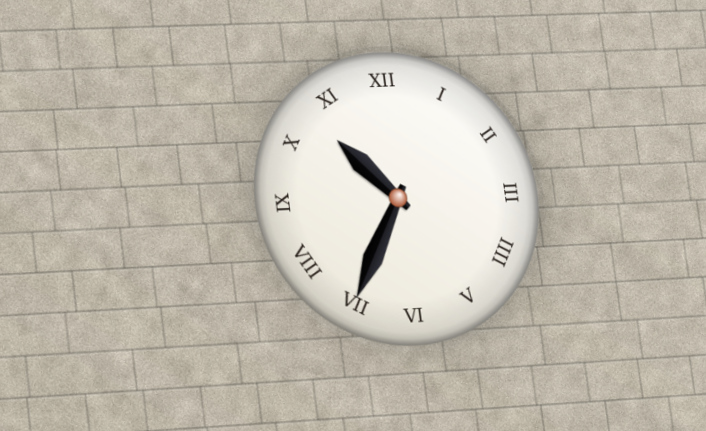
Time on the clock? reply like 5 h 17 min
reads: 10 h 35 min
